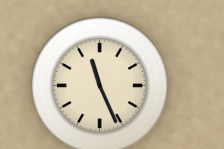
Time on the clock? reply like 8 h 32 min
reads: 11 h 26 min
